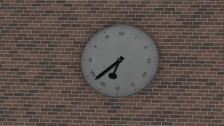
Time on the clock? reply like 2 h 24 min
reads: 6 h 38 min
